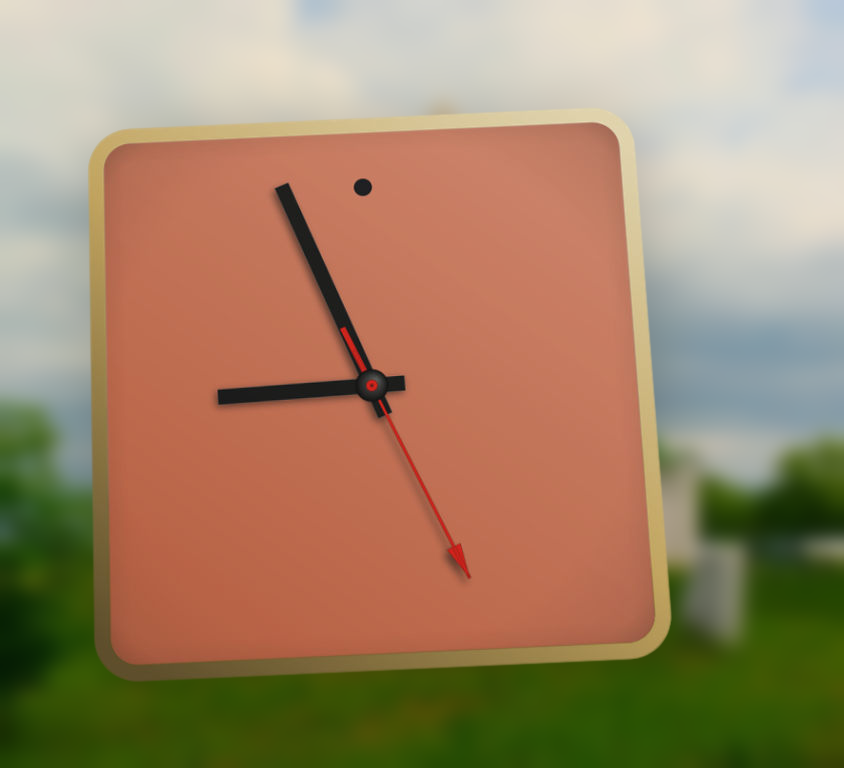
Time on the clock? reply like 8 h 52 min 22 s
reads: 8 h 56 min 26 s
